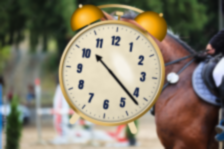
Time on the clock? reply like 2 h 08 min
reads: 10 h 22 min
